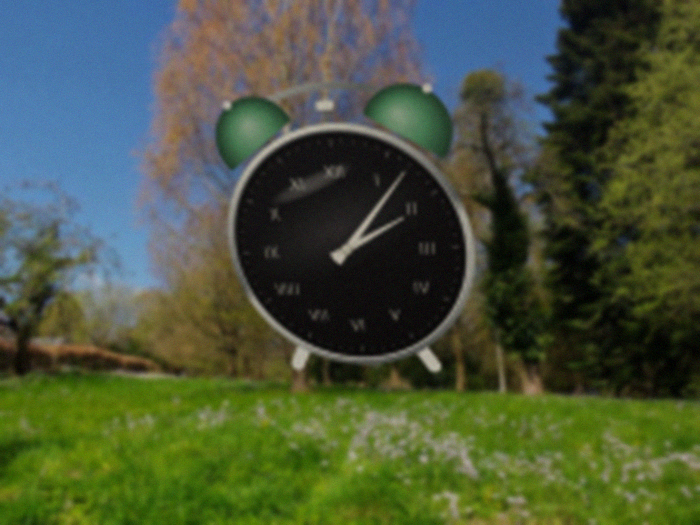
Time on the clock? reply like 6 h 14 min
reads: 2 h 07 min
